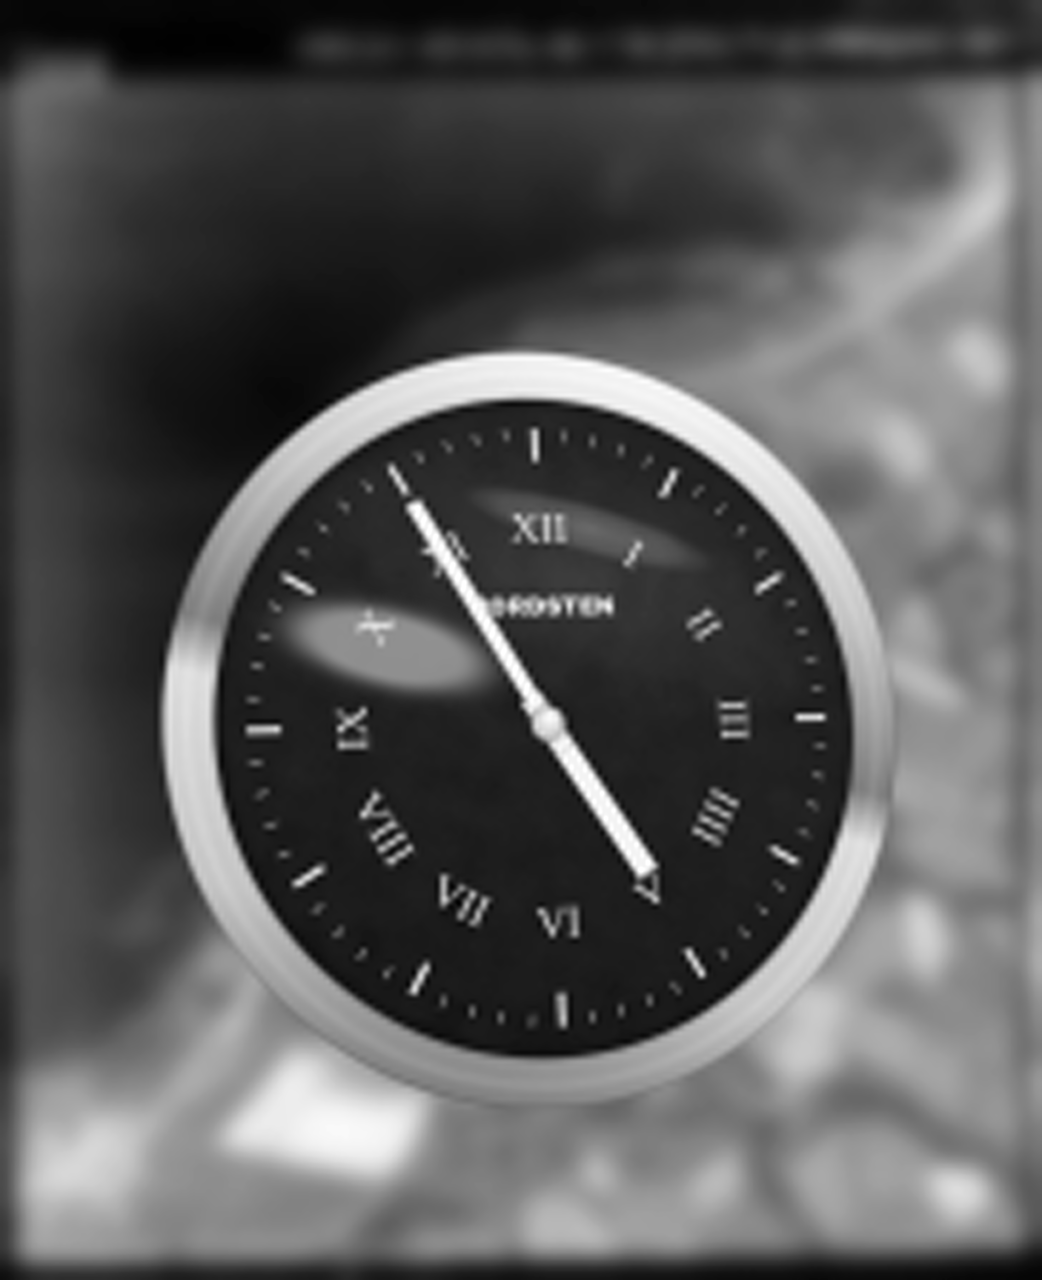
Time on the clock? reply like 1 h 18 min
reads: 4 h 55 min
